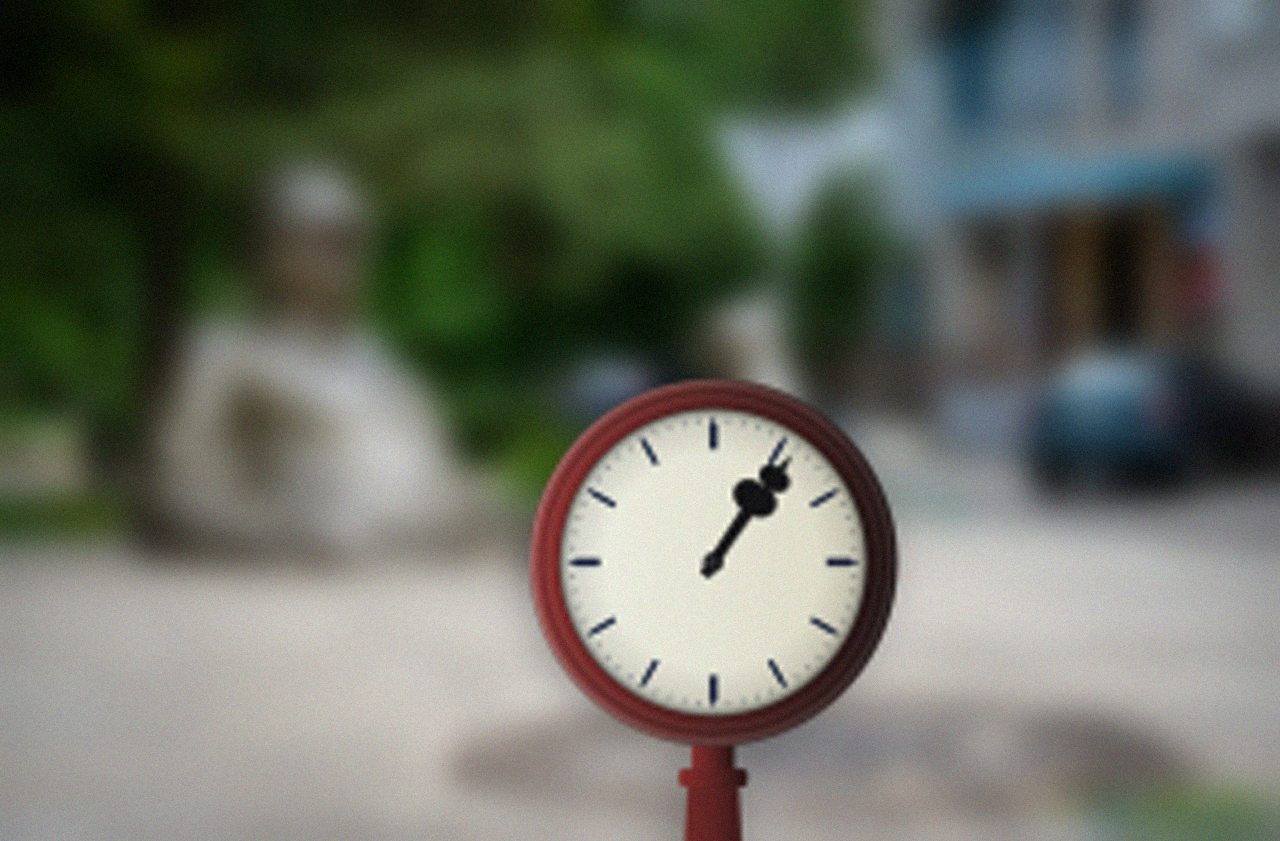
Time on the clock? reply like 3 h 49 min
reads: 1 h 06 min
